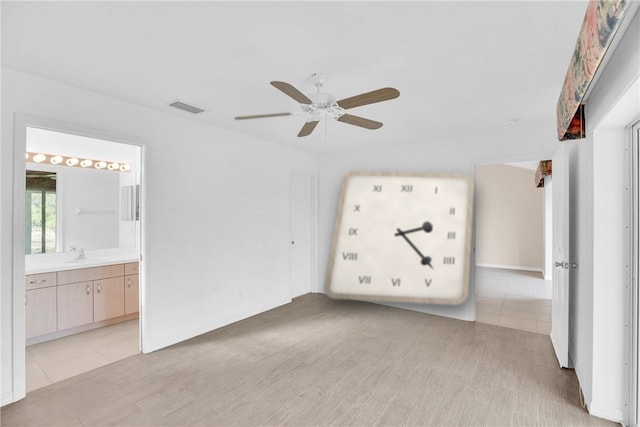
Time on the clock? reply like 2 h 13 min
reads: 2 h 23 min
